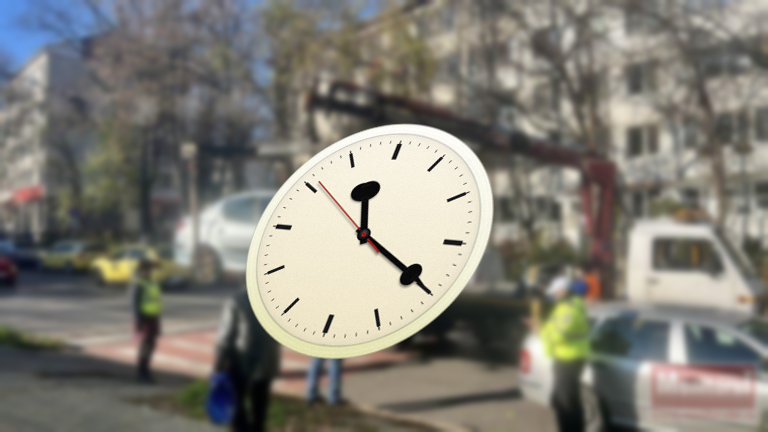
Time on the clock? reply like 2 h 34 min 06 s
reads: 11 h 19 min 51 s
